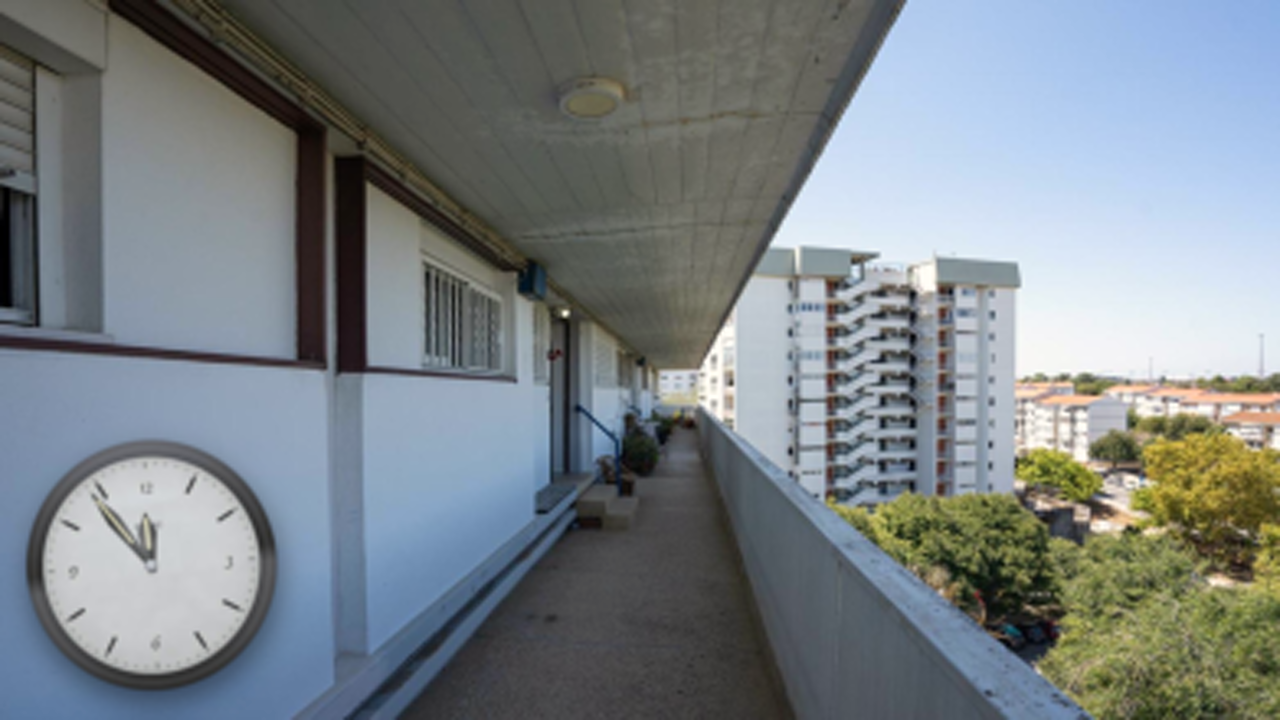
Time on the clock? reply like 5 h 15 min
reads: 11 h 54 min
